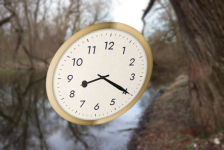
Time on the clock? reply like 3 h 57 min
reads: 8 h 20 min
